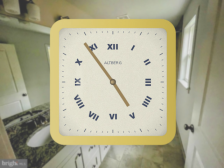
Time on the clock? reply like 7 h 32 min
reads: 4 h 54 min
